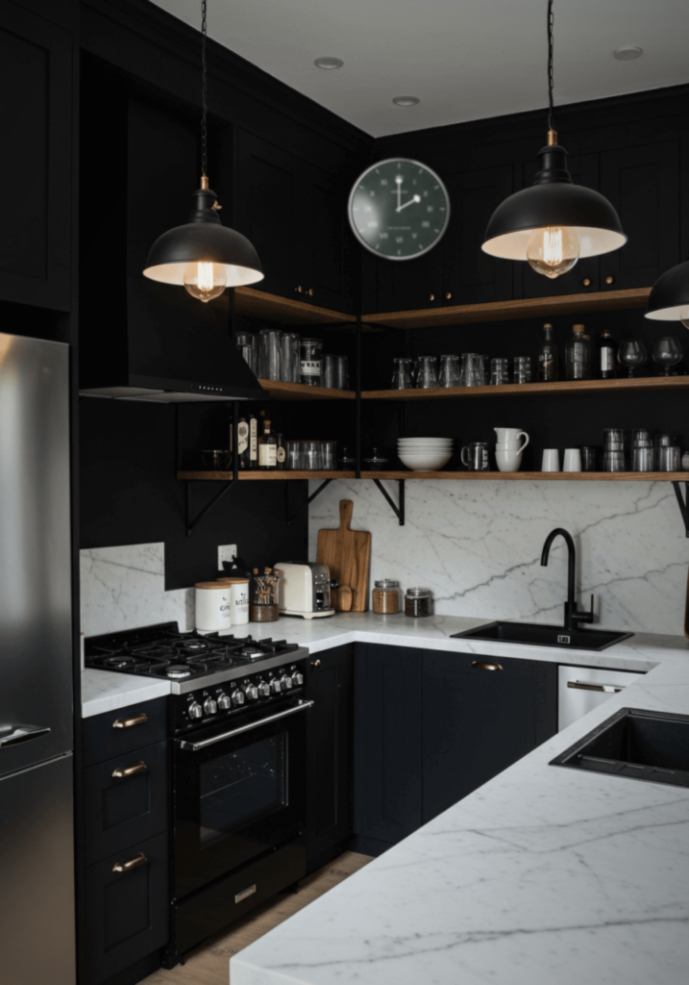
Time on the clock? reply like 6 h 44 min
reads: 2 h 00 min
